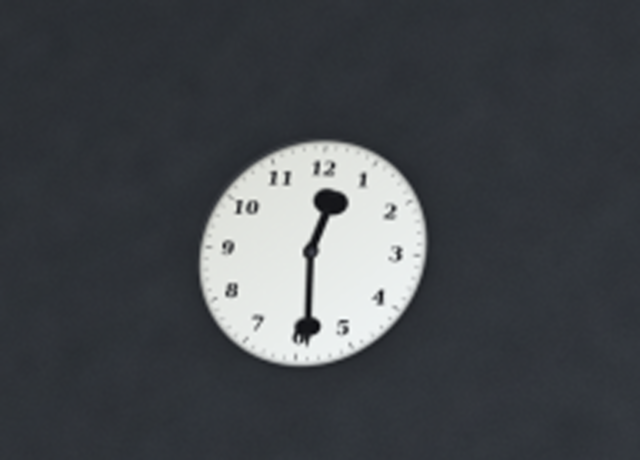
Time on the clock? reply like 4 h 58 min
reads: 12 h 29 min
